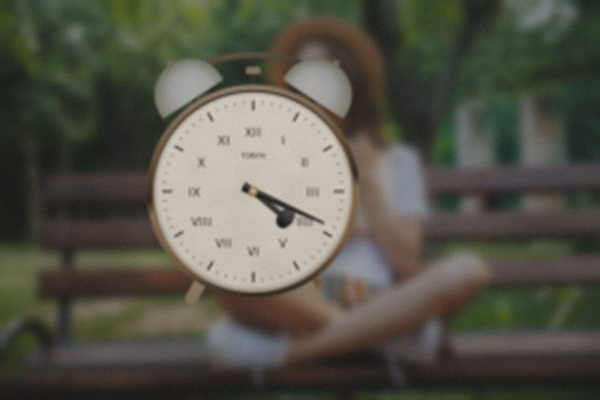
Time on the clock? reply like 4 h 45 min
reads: 4 h 19 min
